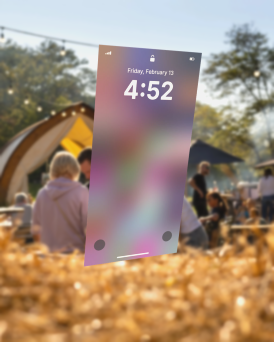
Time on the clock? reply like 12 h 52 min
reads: 4 h 52 min
